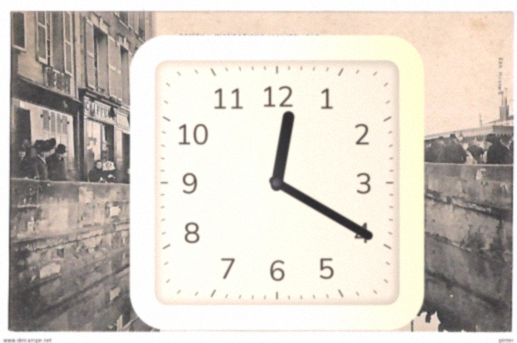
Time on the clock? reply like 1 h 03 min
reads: 12 h 20 min
